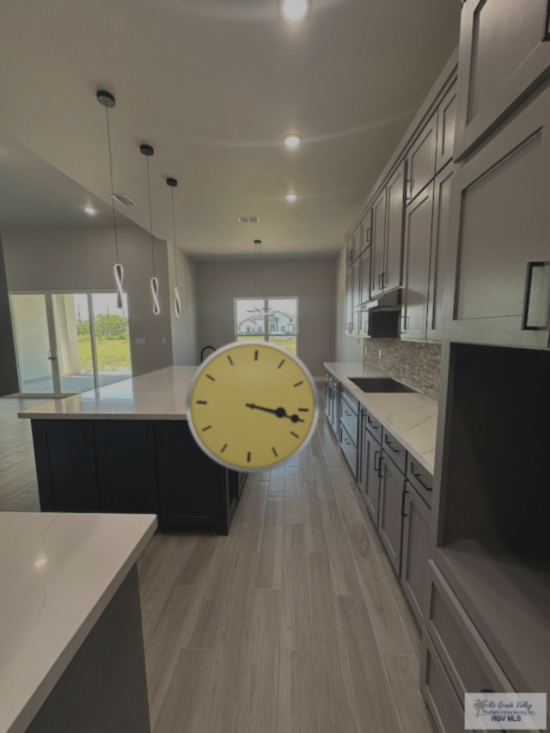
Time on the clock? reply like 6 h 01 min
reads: 3 h 17 min
